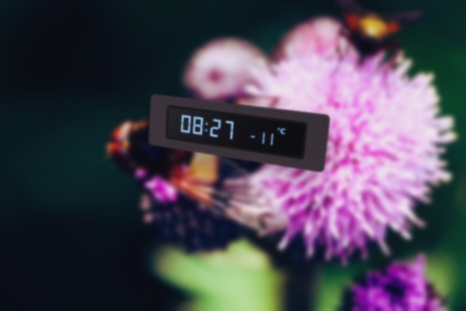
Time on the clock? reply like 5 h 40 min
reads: 8 h 27 min
